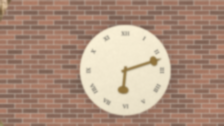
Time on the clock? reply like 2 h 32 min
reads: 6 h 12 min
